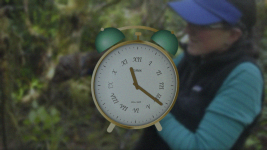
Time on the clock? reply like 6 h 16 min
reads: 11 h 21 min
